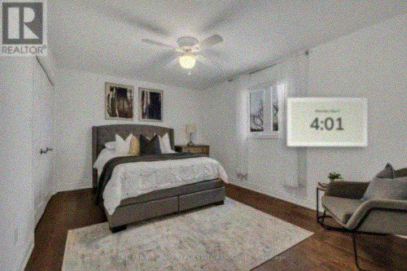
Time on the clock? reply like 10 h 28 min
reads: 4 h 01 min
